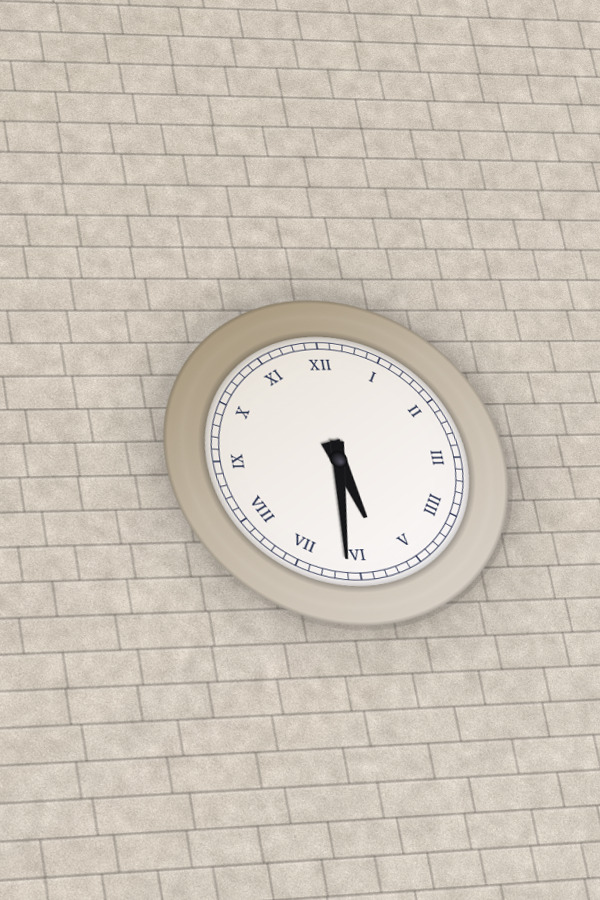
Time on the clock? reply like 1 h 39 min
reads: 5 h 31 min
